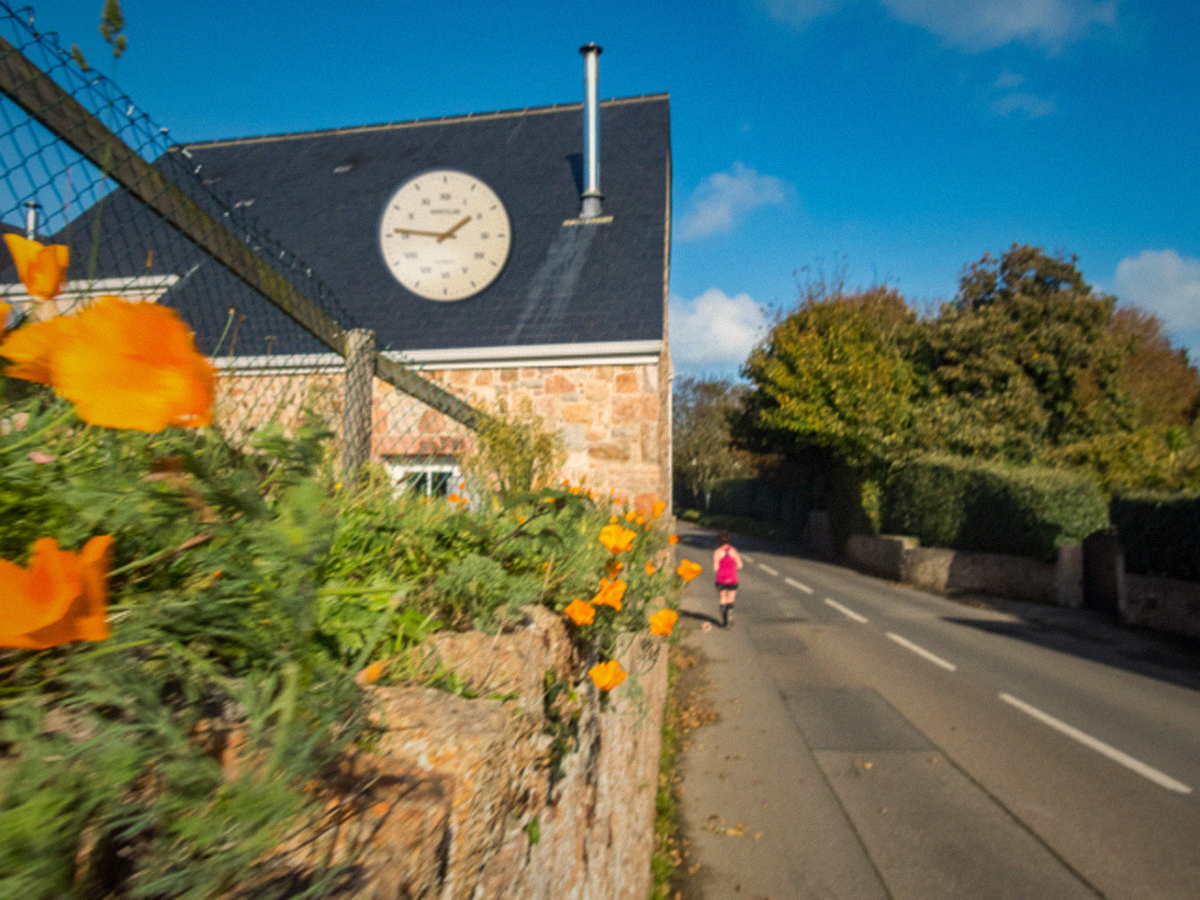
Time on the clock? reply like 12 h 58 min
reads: 1 h 46 min
